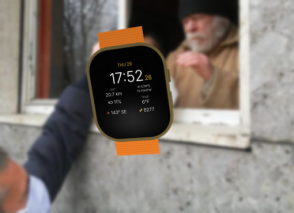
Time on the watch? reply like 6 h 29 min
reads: 17 h 52 min
